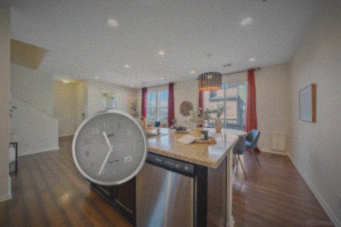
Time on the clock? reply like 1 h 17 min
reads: 11 h 36 min
